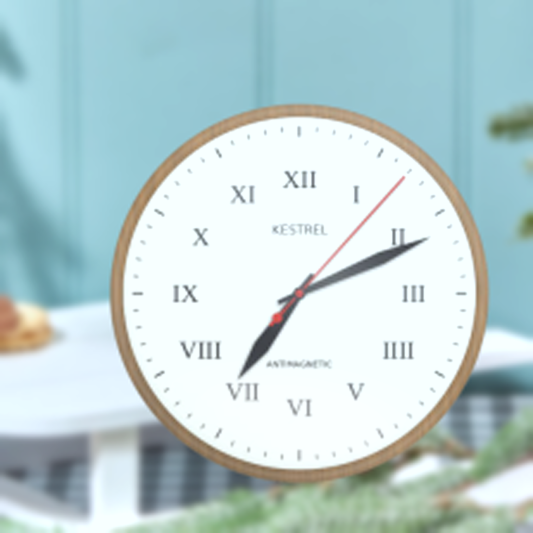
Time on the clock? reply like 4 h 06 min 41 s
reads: 7 h 11 min 07 s
